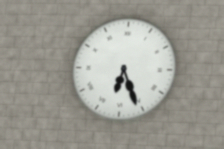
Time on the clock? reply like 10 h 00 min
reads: 6 h 26 min
